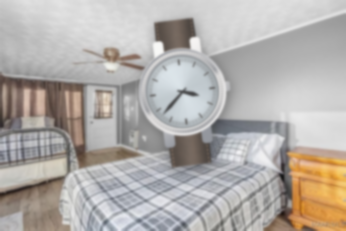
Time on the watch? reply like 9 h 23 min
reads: 3 h 38 min
